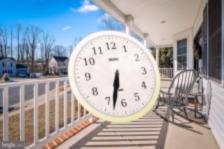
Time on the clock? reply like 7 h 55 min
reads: 6 h 33 min
